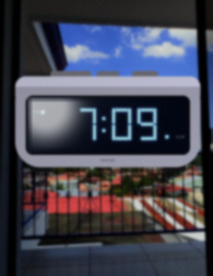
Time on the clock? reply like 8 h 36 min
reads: 7 h 09 min
